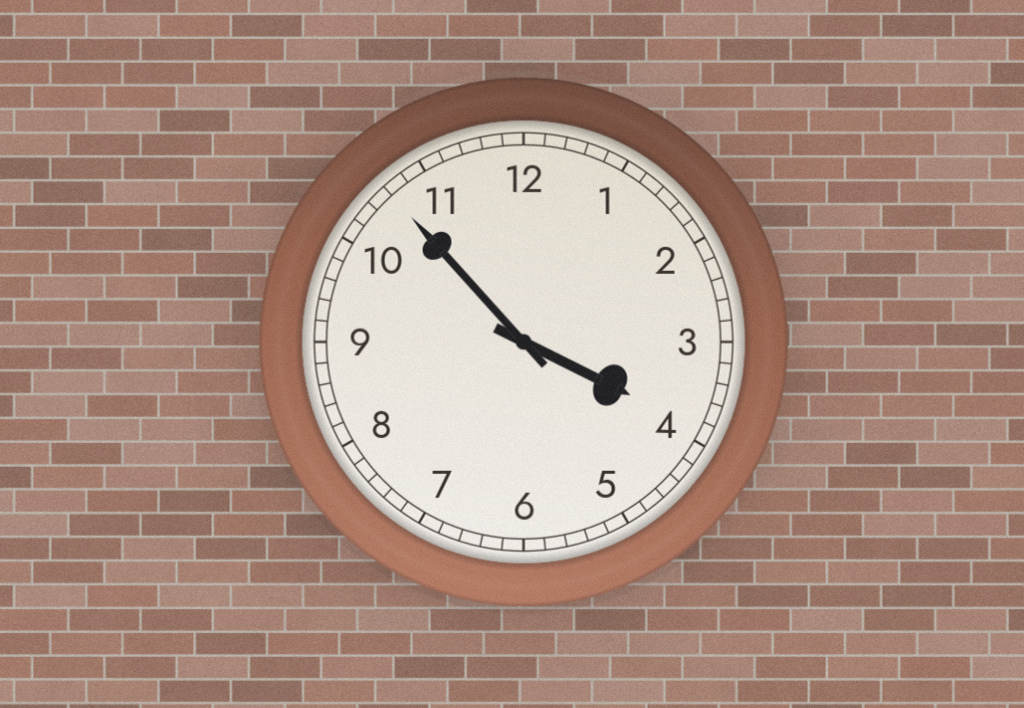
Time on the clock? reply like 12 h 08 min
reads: 3 h 53 min
